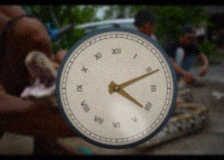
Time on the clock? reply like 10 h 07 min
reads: 4 h 11 min
